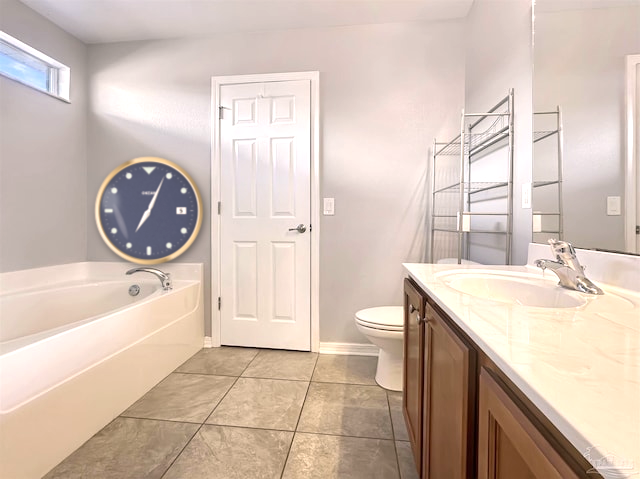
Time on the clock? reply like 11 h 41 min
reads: 7 h 04 min
